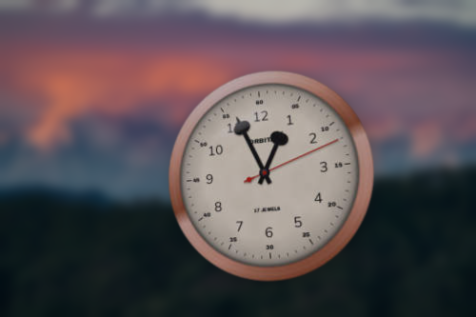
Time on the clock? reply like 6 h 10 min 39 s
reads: 12 h 56 min 12 s
